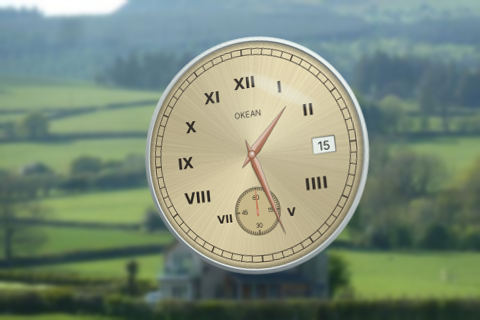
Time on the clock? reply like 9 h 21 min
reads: 1 h 27 min
